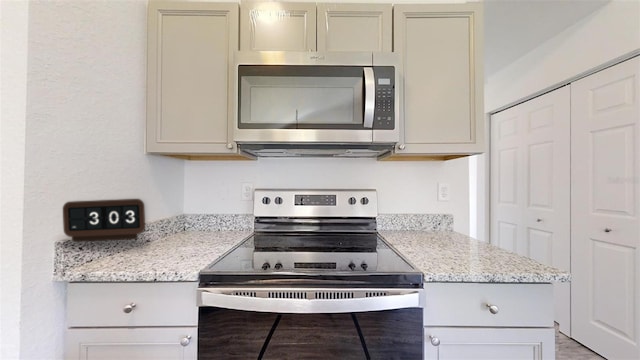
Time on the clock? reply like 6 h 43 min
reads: 3 h 03 min
